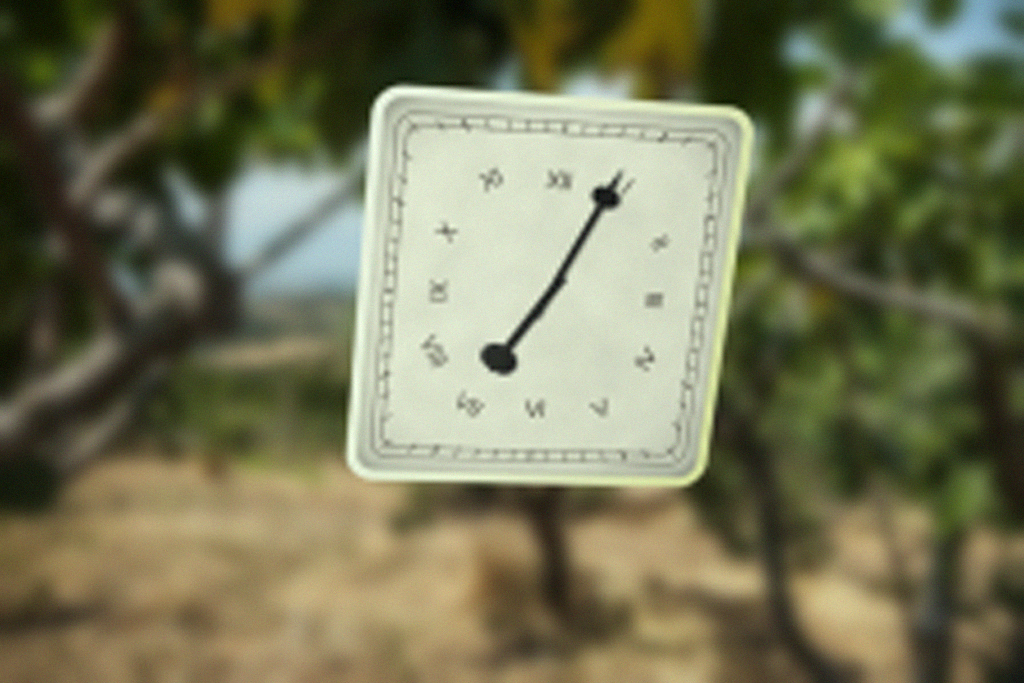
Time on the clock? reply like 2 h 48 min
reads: 7 h 04 min
